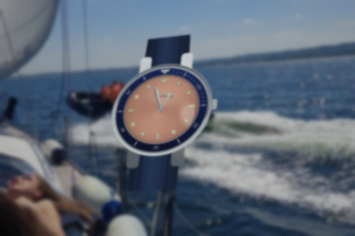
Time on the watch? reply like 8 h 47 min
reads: 12 h 57 min
